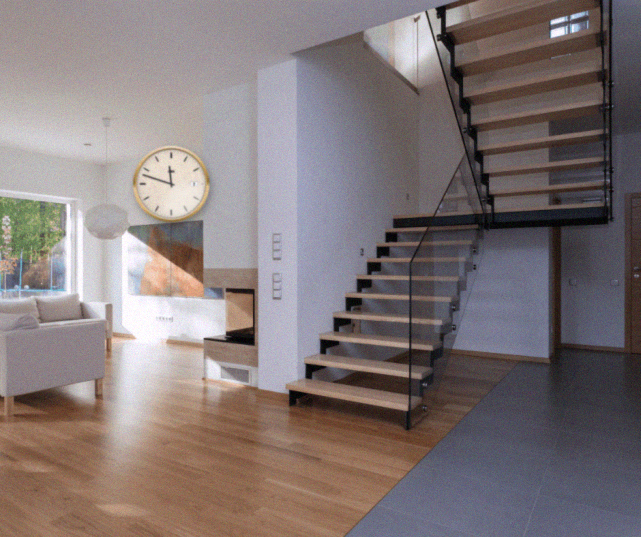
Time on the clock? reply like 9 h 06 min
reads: 11 h 48 min
